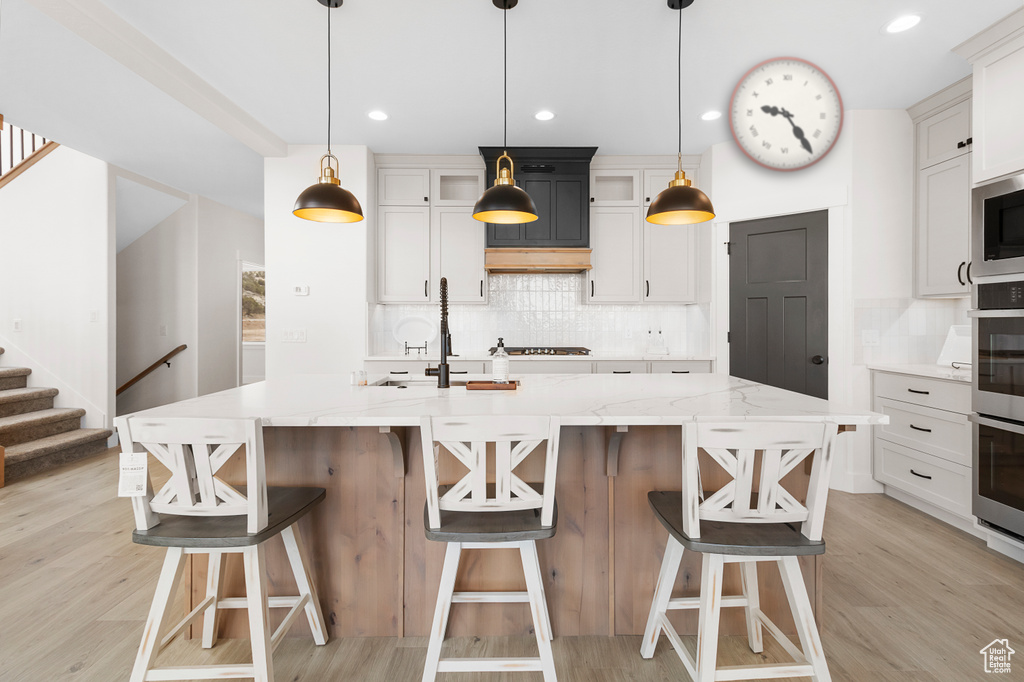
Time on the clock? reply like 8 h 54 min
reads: 9 h 24 min
